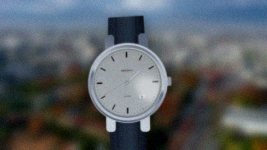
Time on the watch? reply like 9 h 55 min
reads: 1 h 40 min
